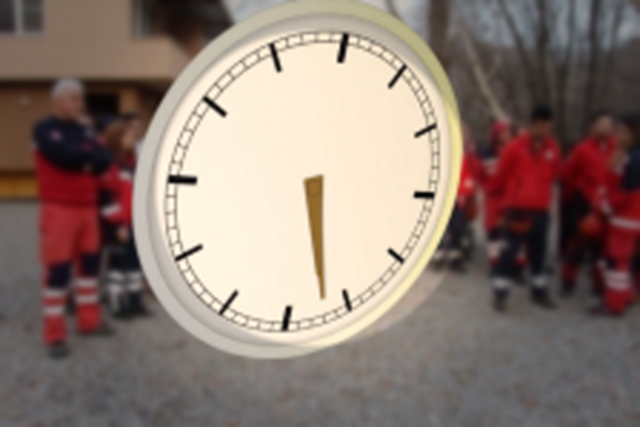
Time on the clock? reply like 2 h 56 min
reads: 5 h 27 min
